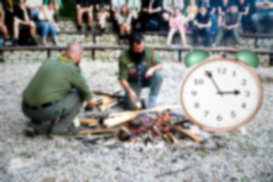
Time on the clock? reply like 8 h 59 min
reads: 2 h 55 min
